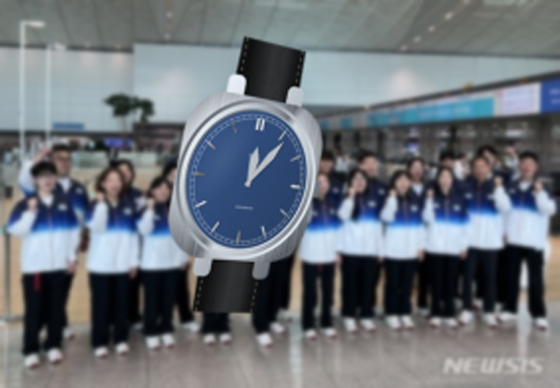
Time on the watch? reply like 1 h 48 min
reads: 12 h 06 min
